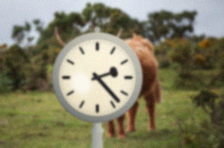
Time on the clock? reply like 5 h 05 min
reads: 2 h 23 min
